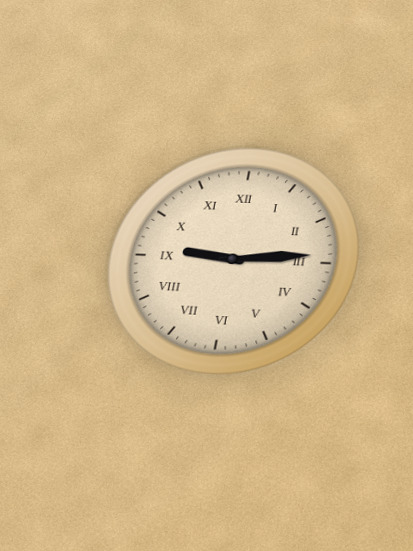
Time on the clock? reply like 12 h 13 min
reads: 9 h 14 min
